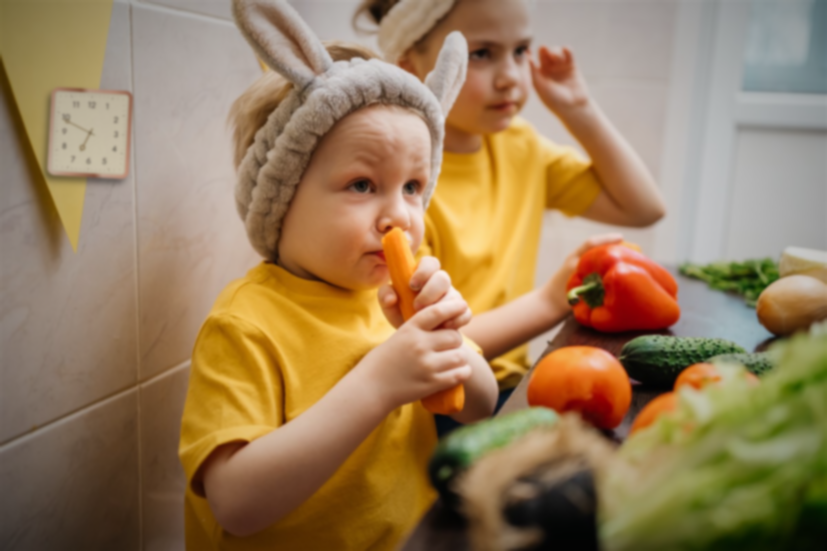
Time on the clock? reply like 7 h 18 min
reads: 6 h 49 min
